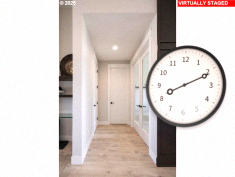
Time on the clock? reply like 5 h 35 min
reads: 8 h 11 min
